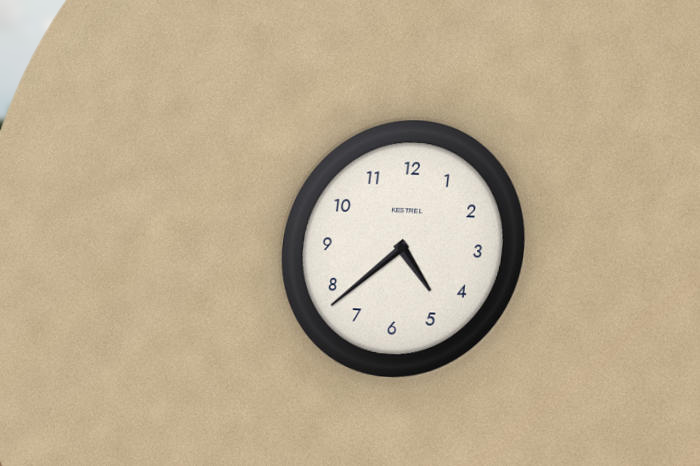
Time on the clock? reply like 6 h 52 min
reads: 4 h 38 min
